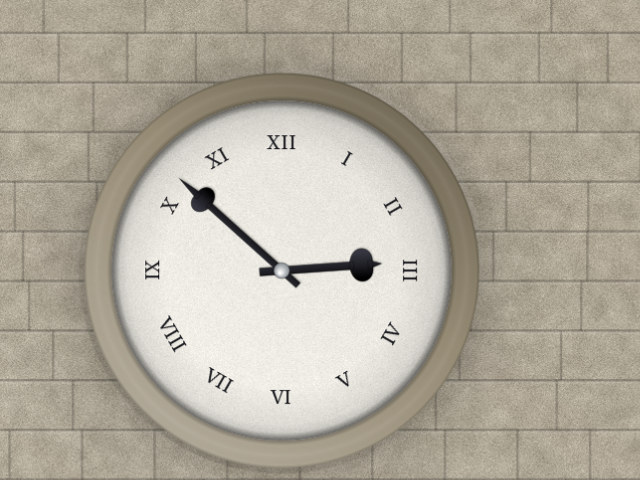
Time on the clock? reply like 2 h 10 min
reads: 2 h 52 min
